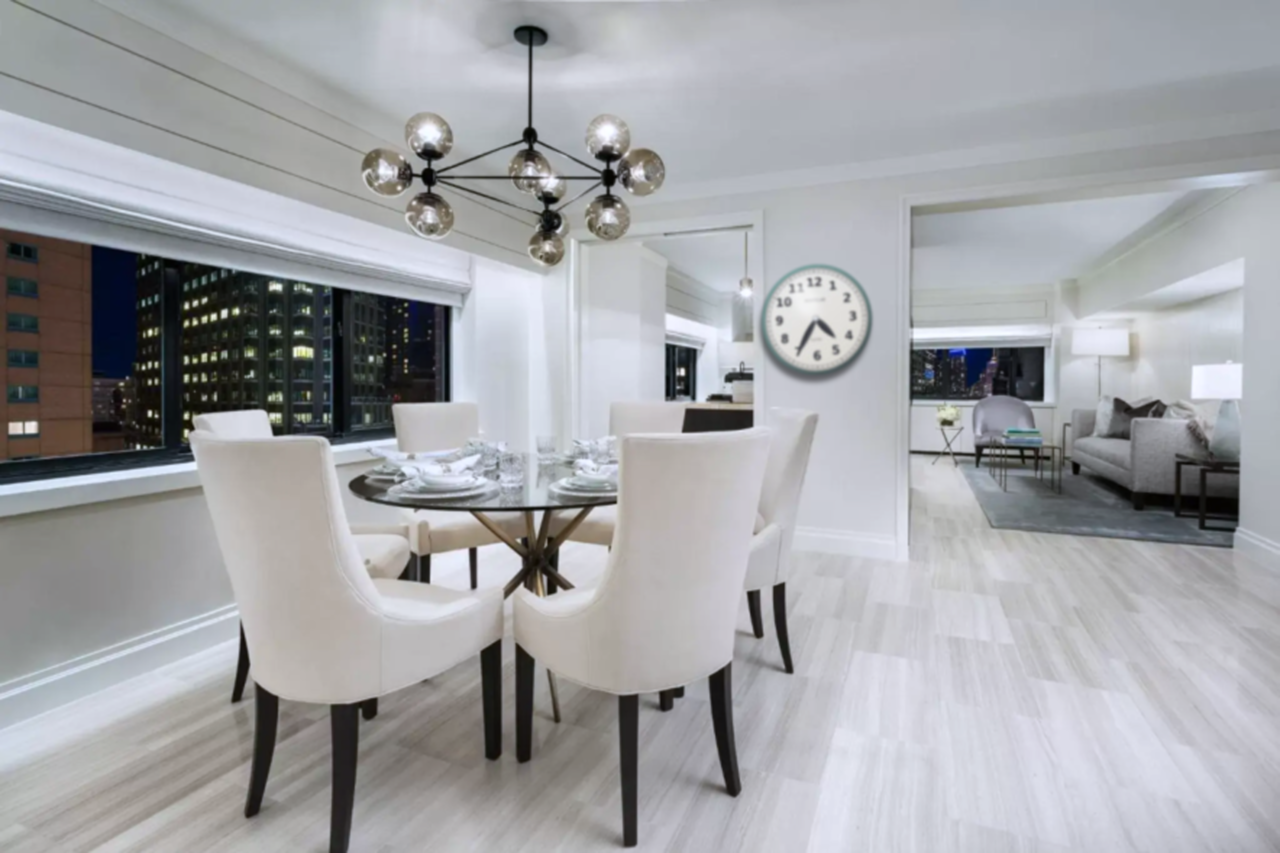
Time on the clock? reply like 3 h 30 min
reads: 4 h 35 min
